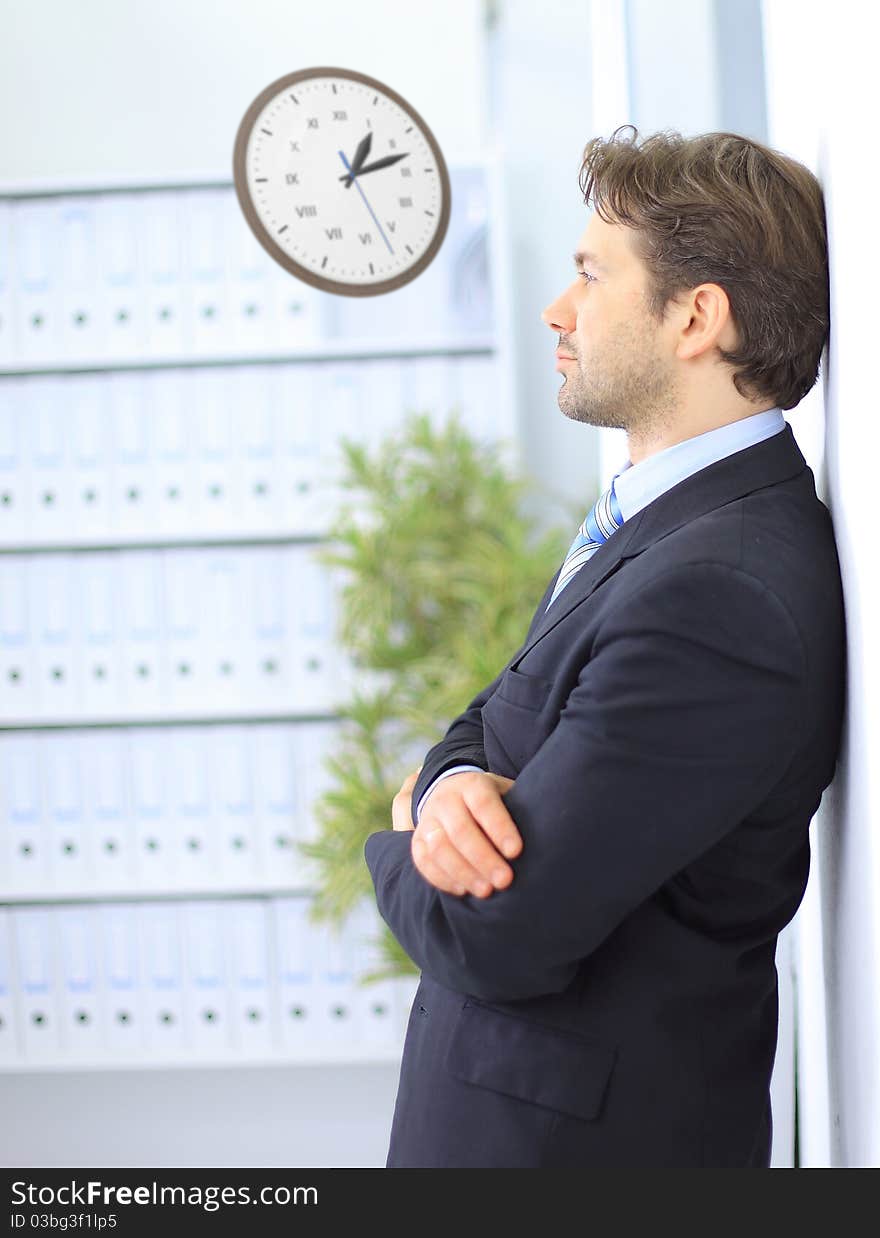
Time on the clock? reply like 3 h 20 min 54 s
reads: 1 h 12 min 27 s
